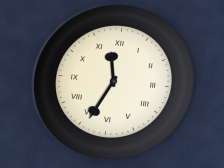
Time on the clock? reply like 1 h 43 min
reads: 11 h 34 min
